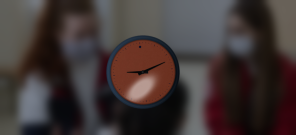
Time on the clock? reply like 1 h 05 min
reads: 9 h 12 min
